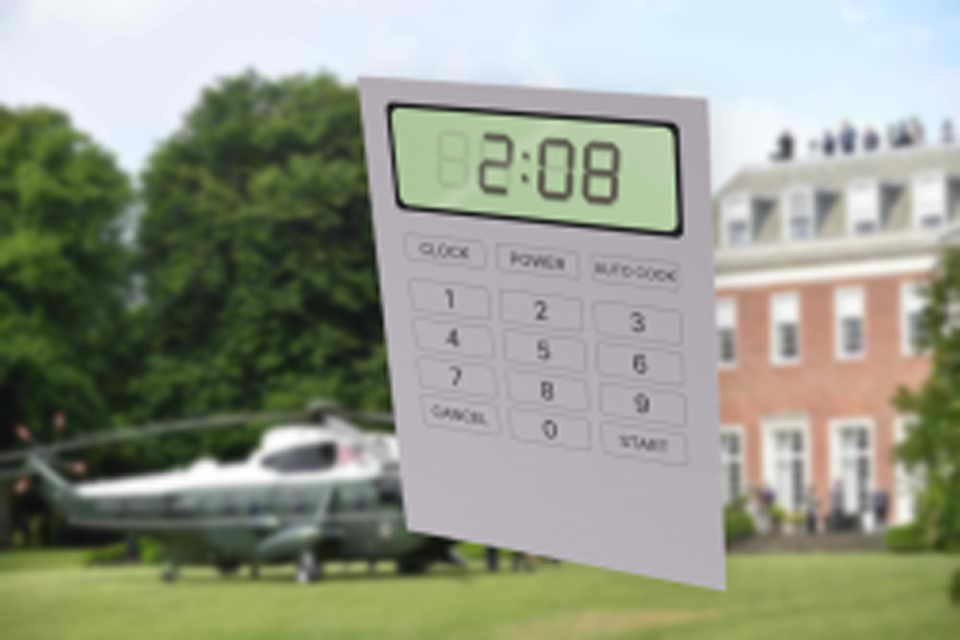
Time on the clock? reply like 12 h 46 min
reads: 2 h 08 min
